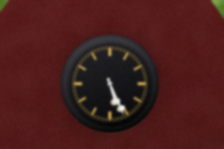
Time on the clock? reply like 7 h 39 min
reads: 5 h 26 min
